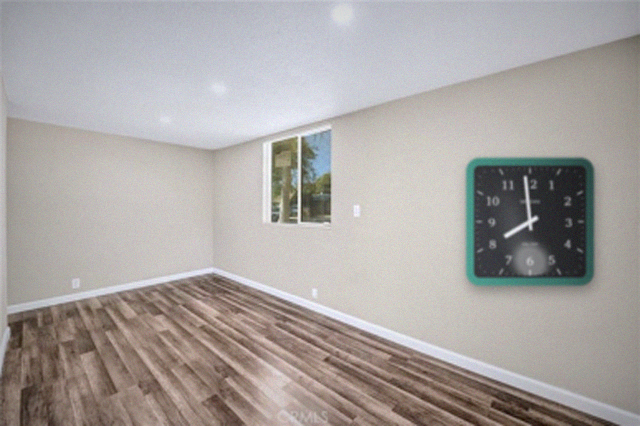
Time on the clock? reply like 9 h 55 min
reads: 7 h 59 min
